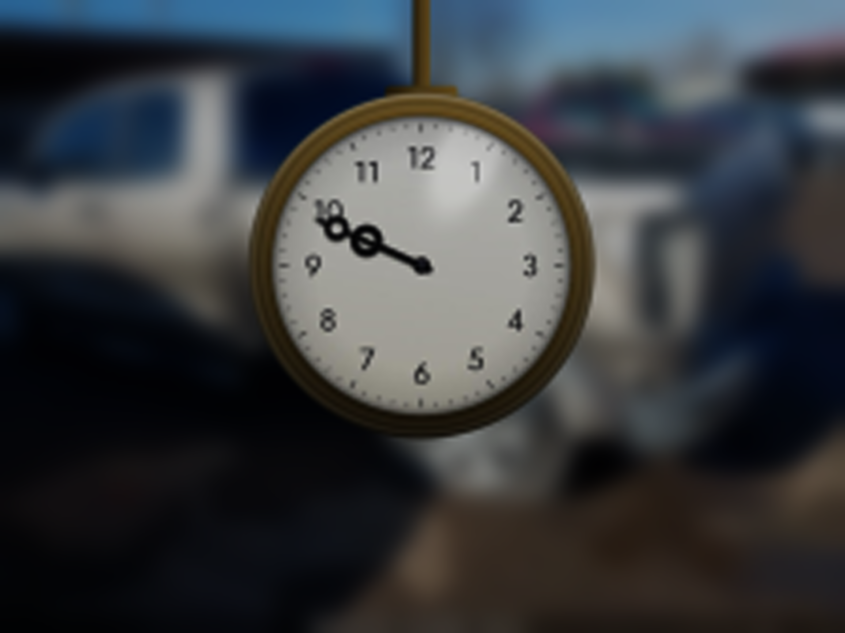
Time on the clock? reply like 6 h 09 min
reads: 9 h 49 min
